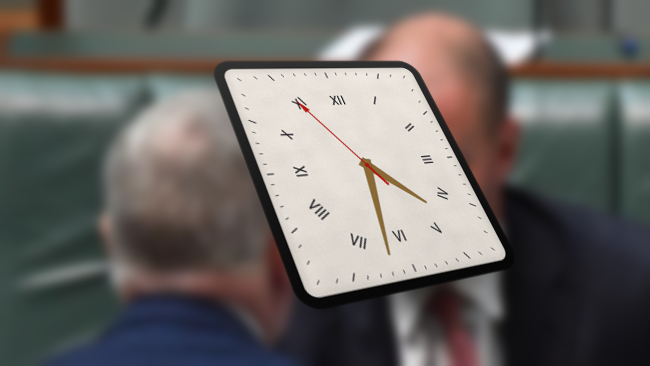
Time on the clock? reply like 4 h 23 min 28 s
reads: 4 h 31 min 55 s
